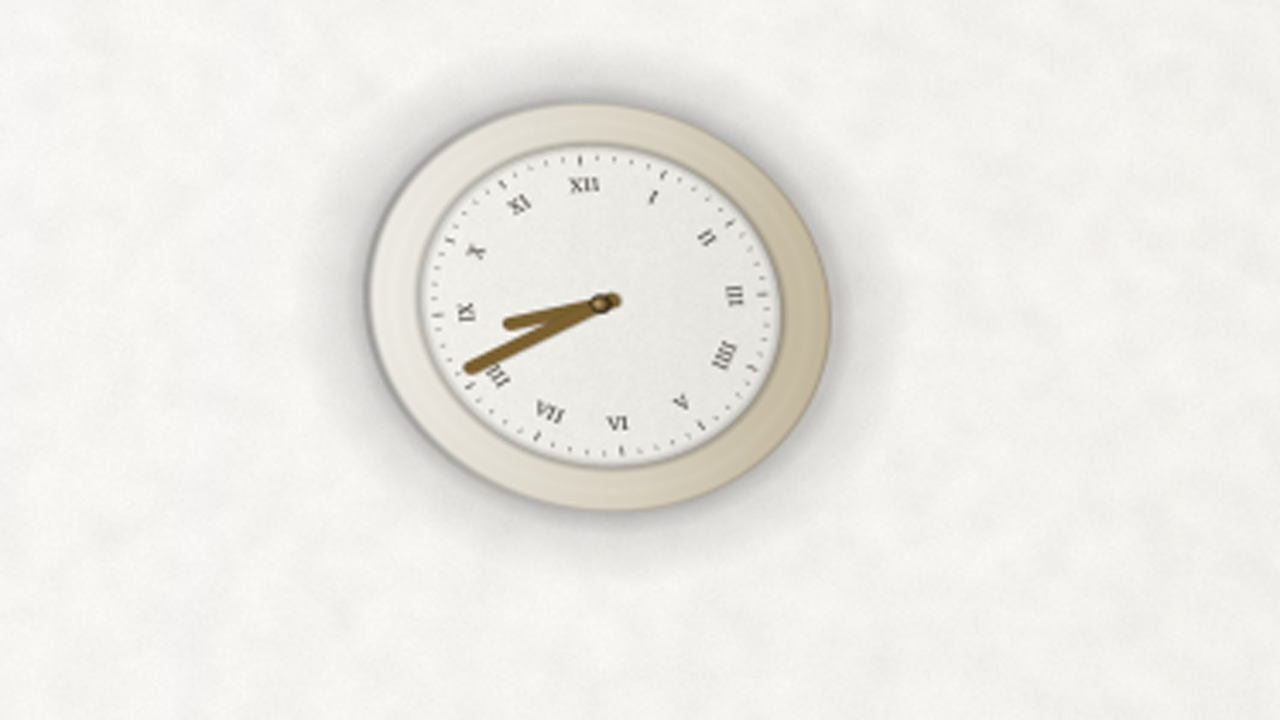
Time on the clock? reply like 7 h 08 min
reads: 8 h 41 min
